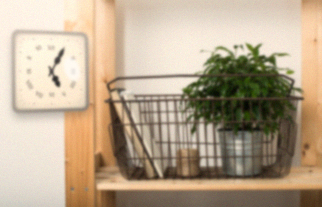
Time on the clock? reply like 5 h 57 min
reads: 5 h 05 min
